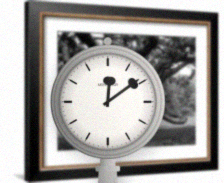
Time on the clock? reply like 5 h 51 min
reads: 12 h 09 min
